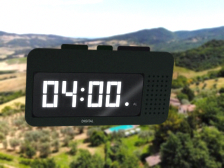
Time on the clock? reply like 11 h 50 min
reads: 4 h 00 min
